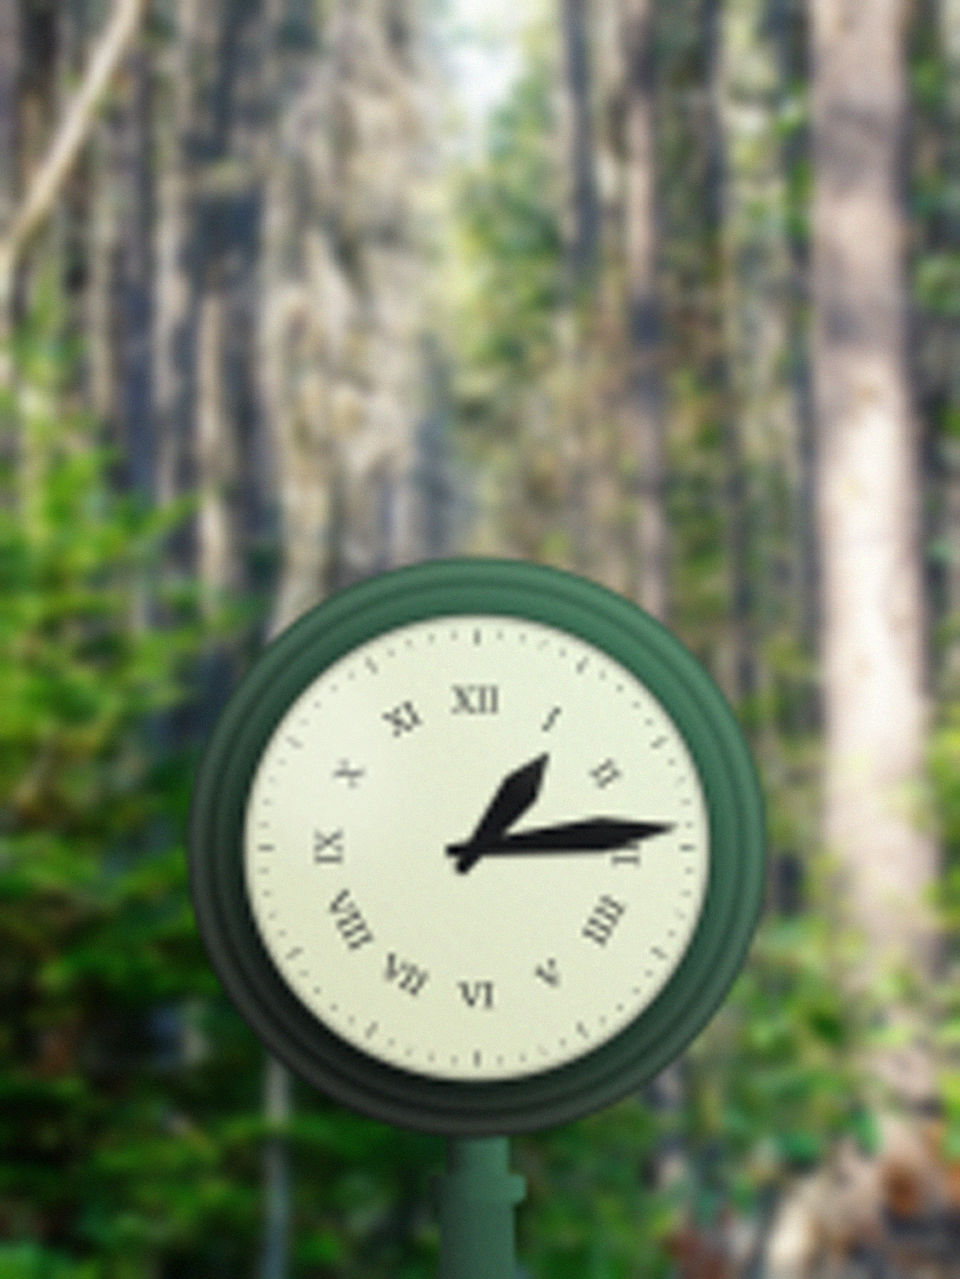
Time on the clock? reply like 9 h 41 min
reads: 1 h 14 min
